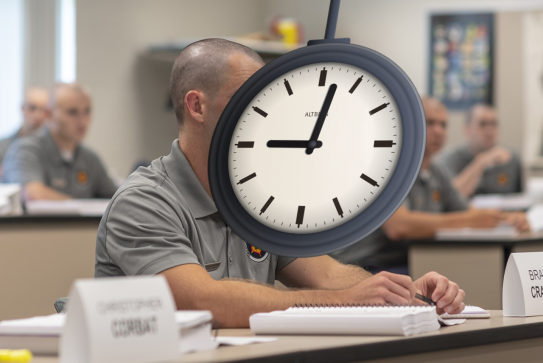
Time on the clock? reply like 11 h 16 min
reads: 9 h 02 min
